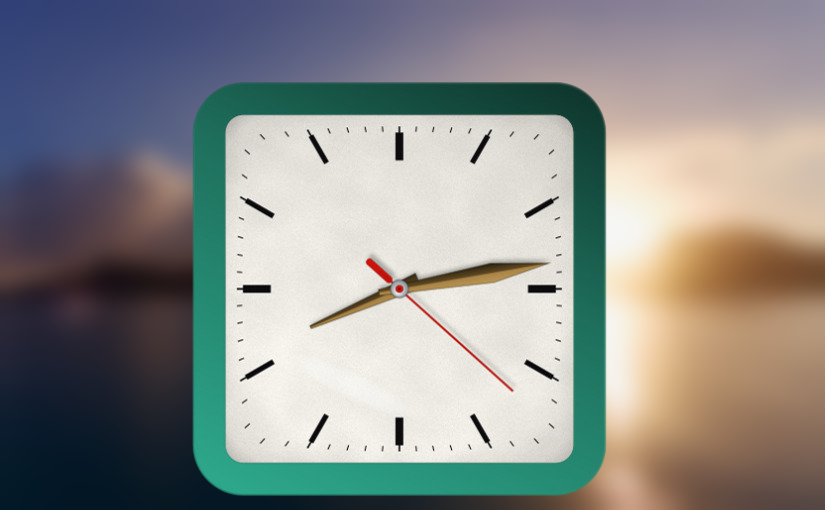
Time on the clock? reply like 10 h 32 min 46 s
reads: 8 h 13 min 22 s
